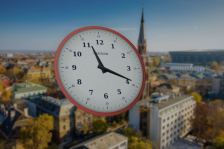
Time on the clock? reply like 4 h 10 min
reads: 11 h 19 min
